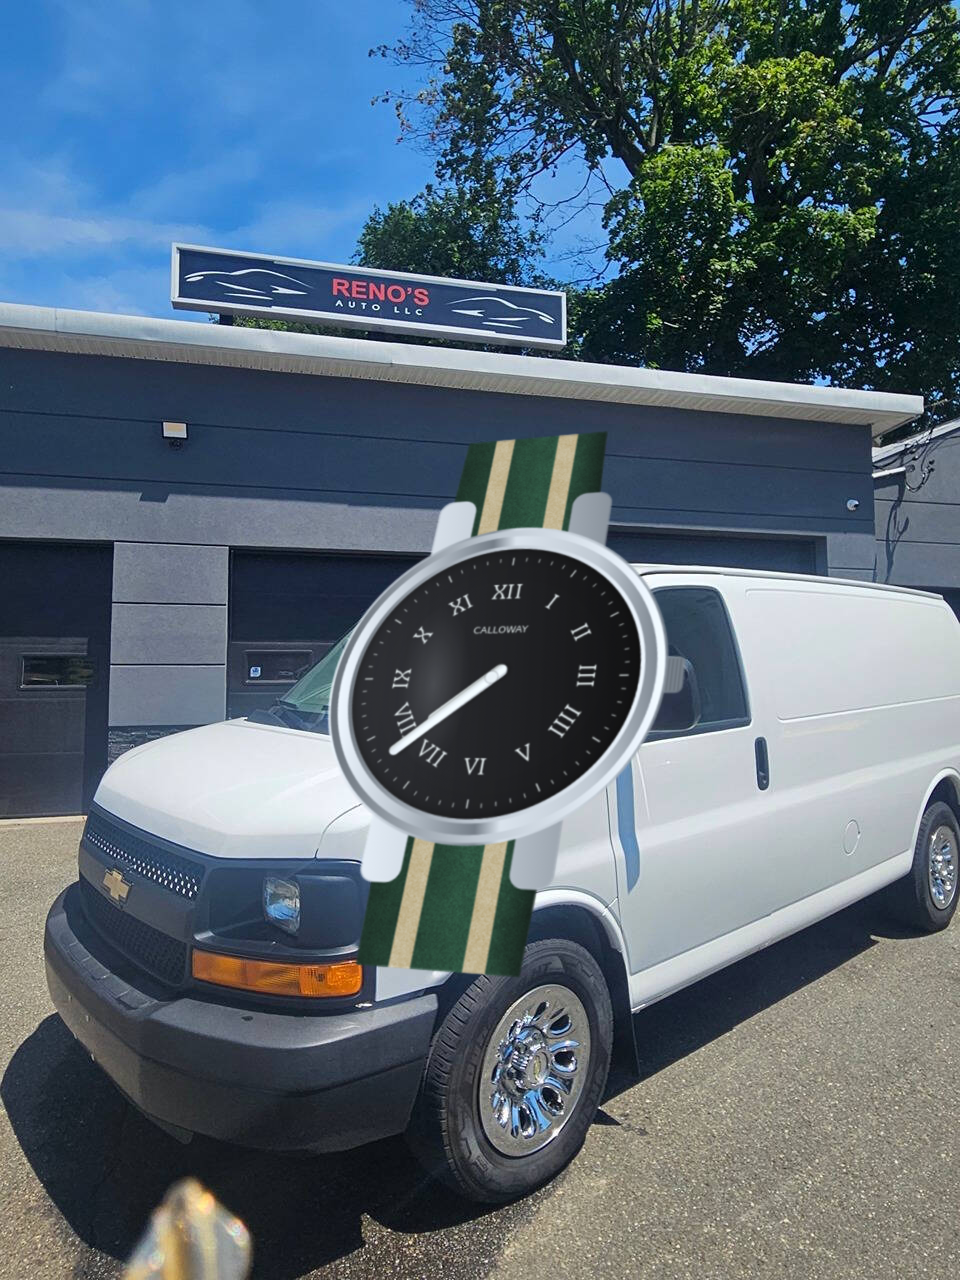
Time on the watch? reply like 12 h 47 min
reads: 7 h 38 min
